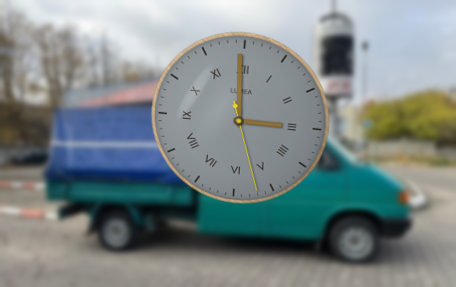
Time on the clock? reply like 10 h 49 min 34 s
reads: 2 h 59 min 27 s
